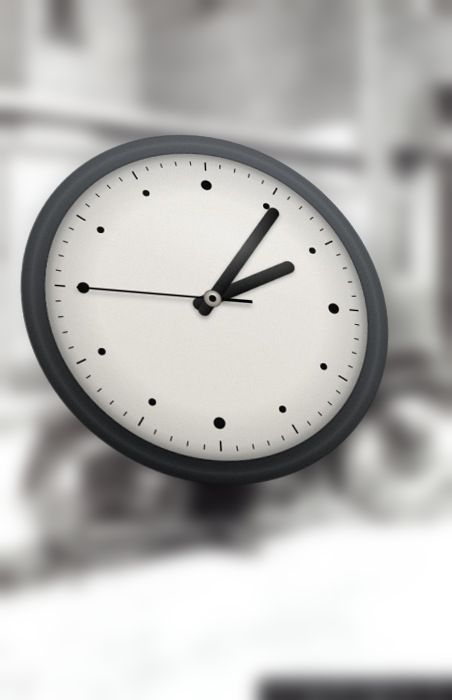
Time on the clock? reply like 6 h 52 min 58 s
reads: 2 h 05 min 45 s
